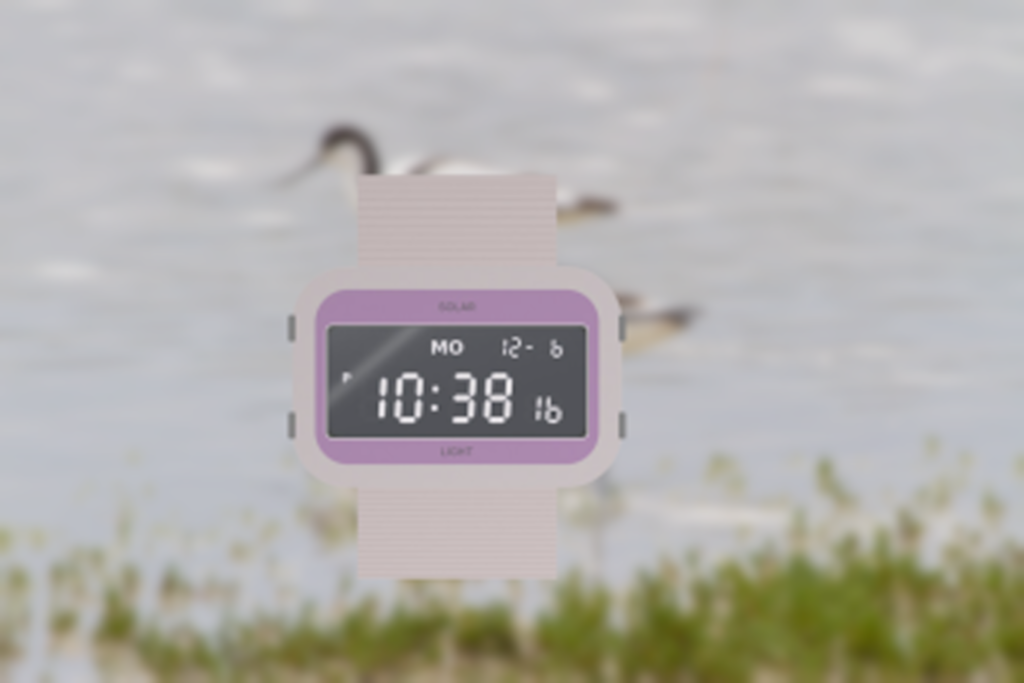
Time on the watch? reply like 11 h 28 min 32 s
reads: 10 h 38 min 16 s
